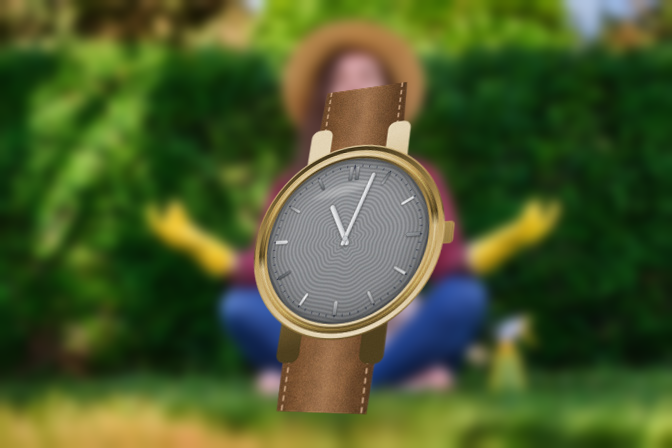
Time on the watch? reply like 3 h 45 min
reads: 11 h 03 min
